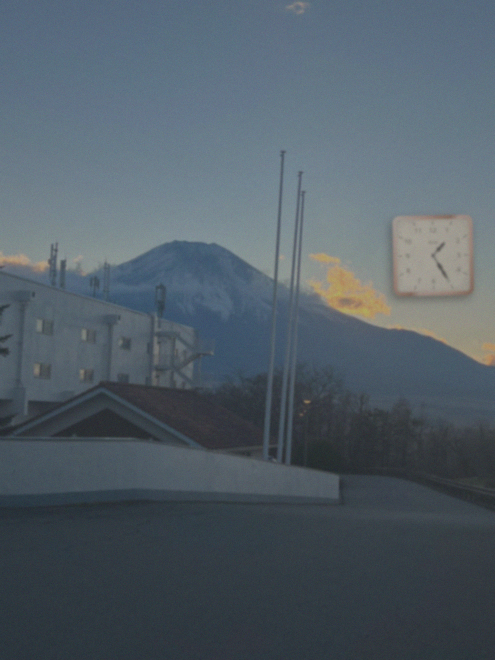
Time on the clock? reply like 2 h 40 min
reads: 1 h 25 min
